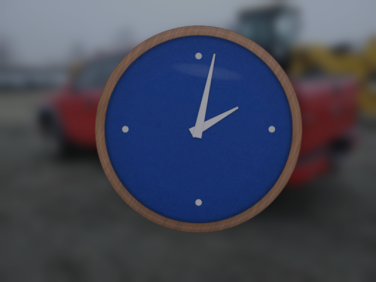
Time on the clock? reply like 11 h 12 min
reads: 2 h 02 min
